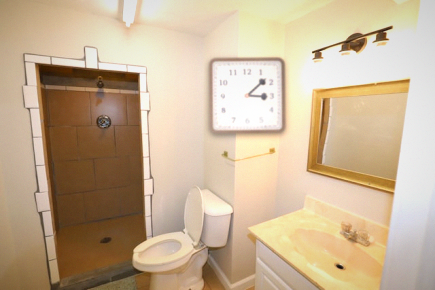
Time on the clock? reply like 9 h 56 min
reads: 3 h 08 min
